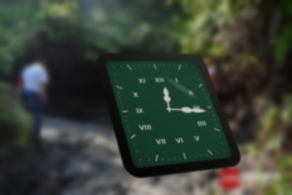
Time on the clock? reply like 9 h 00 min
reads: 12 h 16 min
